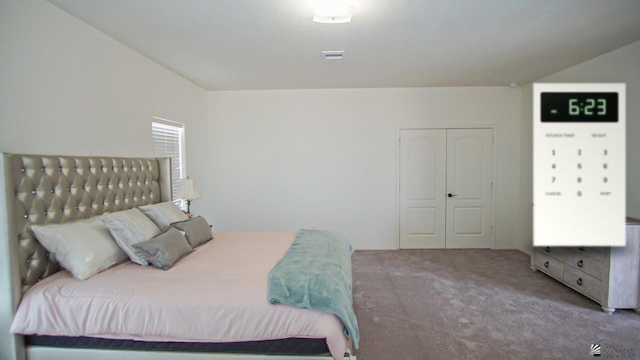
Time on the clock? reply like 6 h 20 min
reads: 6 h 23 min
